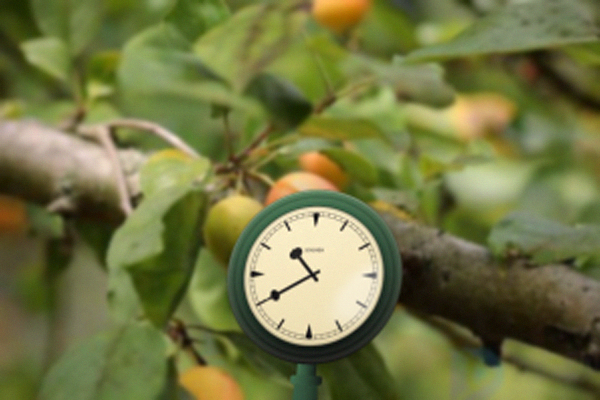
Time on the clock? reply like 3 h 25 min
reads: 10 h 40 min
